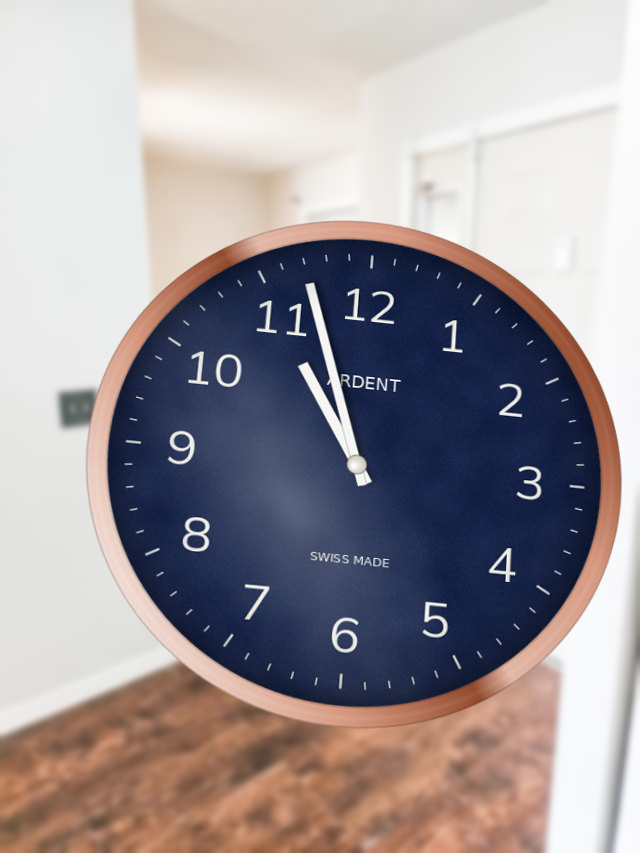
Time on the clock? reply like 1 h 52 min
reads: 10 h 57 min
